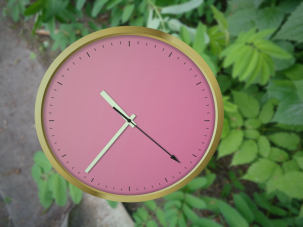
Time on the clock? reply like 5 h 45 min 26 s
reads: 10 h 36 min 22 s
